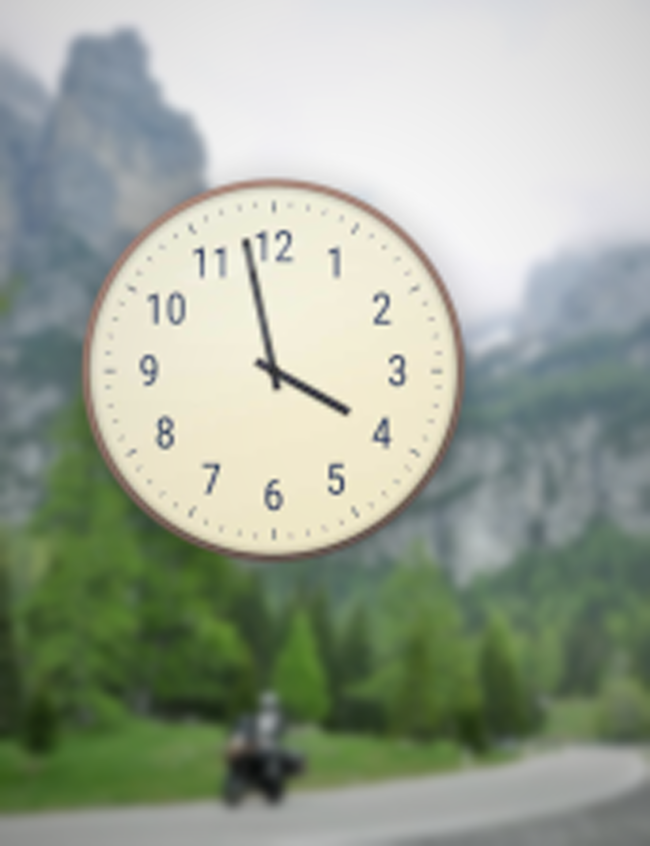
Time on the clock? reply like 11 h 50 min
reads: 3 h 58 min
